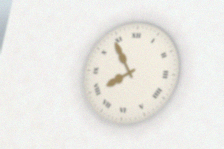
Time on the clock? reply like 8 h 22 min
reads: 7 h 54 min
